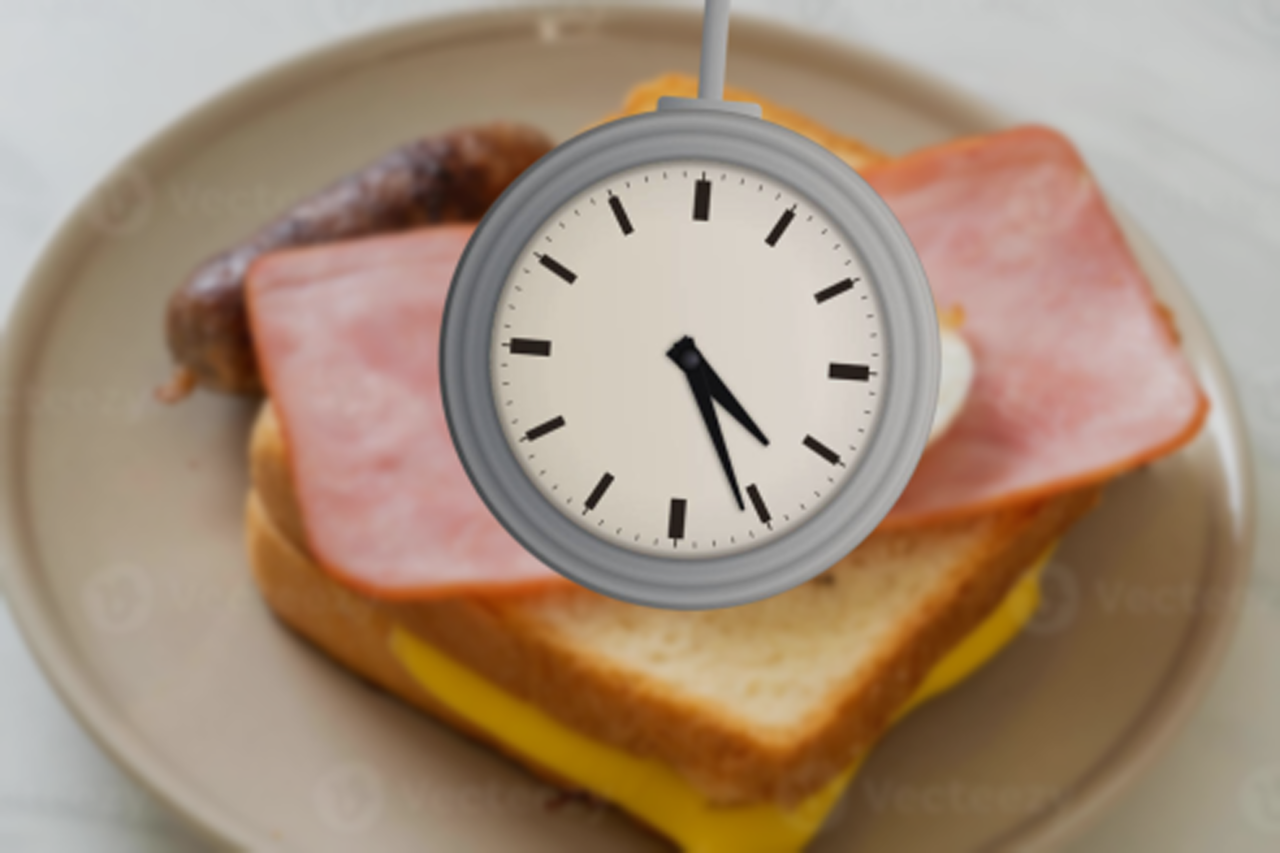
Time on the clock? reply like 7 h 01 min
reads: 4 h 26 min
